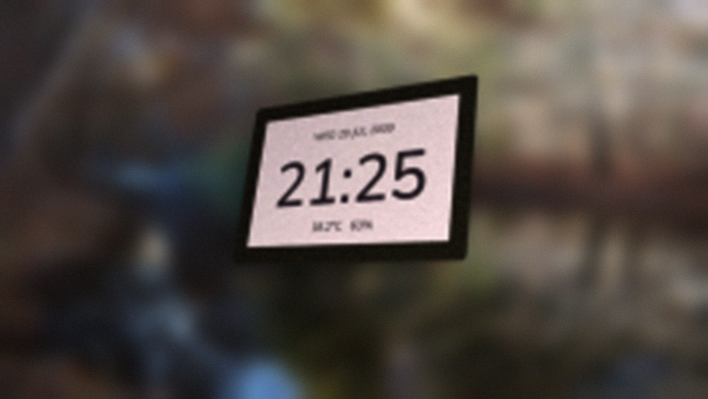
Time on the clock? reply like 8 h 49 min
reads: 21 h 25 min
